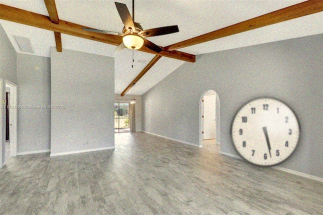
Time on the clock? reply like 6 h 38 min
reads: 5 h 28 min
